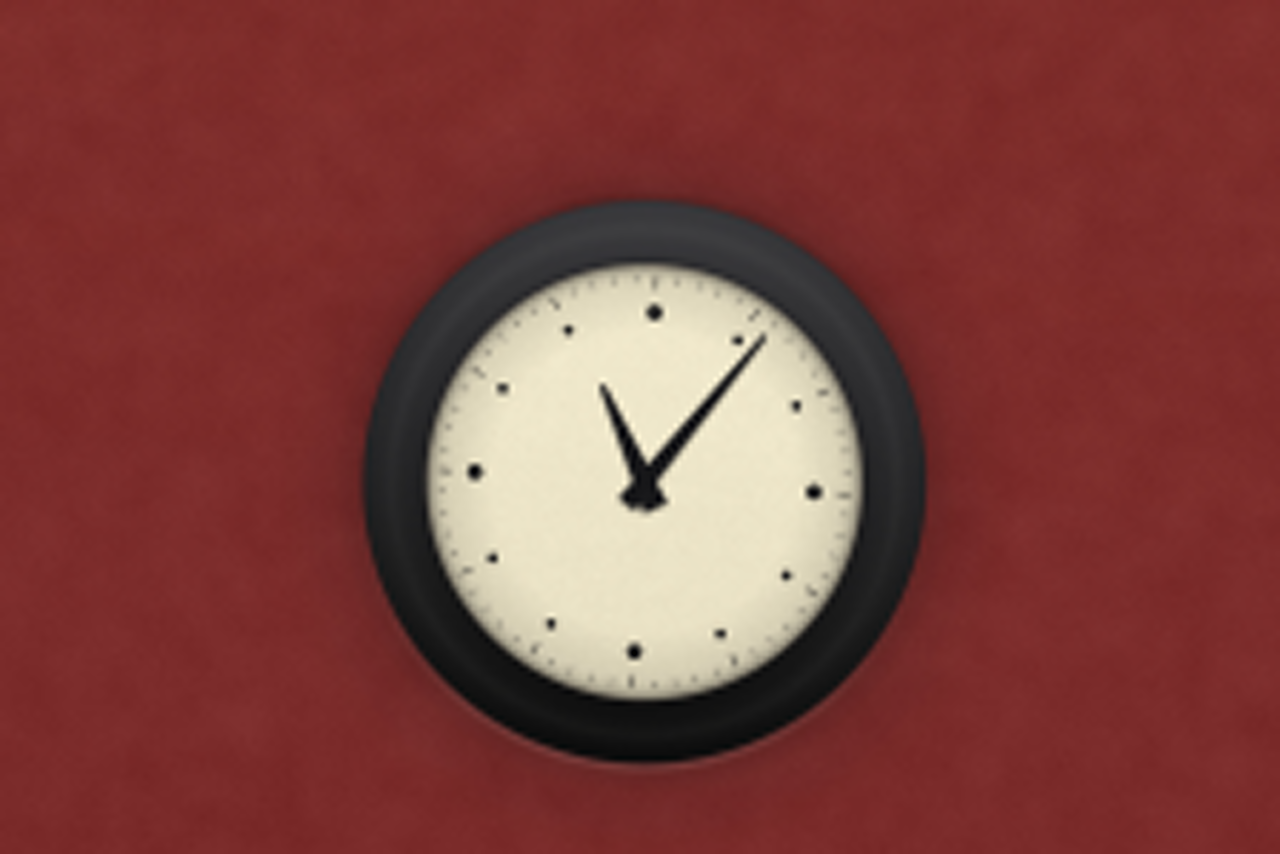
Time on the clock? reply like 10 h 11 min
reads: 11 h 06 min
